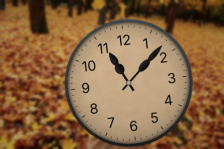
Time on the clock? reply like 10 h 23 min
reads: 11 h 08 min
